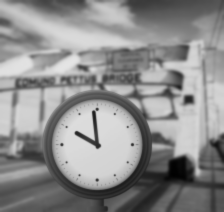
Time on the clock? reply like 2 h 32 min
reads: 9 h 59 min
